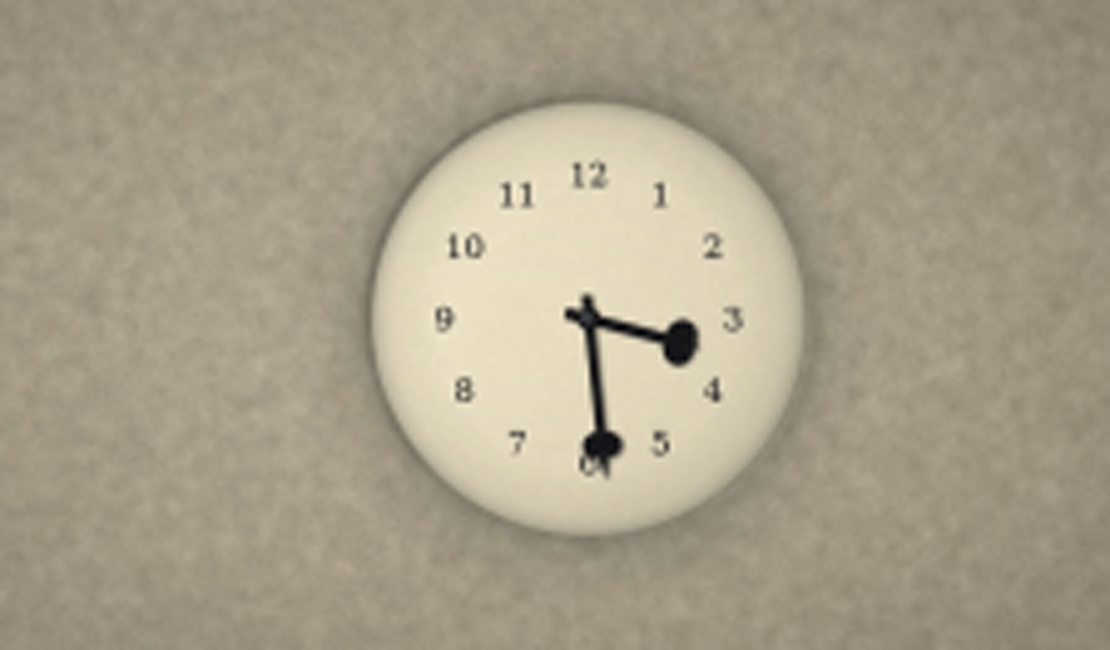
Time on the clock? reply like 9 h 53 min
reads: 3 h 29 min
